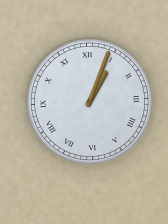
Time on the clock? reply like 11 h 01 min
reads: 1 h 04 min
